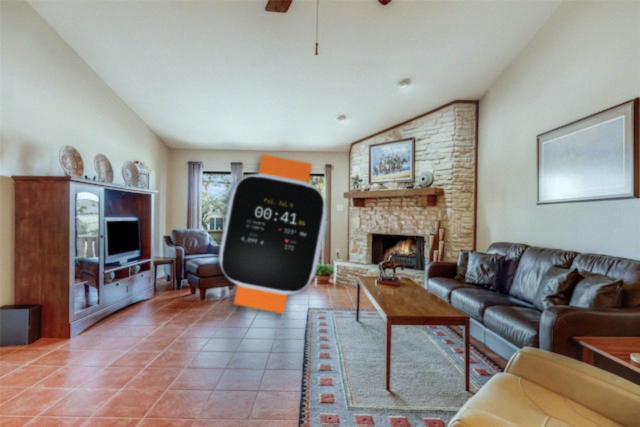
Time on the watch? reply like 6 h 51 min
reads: 0 h 41 min
